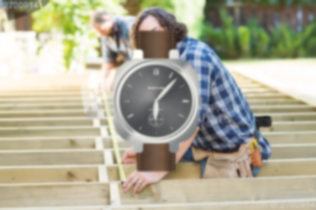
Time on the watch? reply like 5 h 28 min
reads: 6 h 07 min
